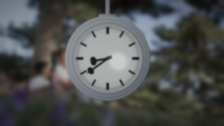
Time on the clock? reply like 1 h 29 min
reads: 8 h 39 min
